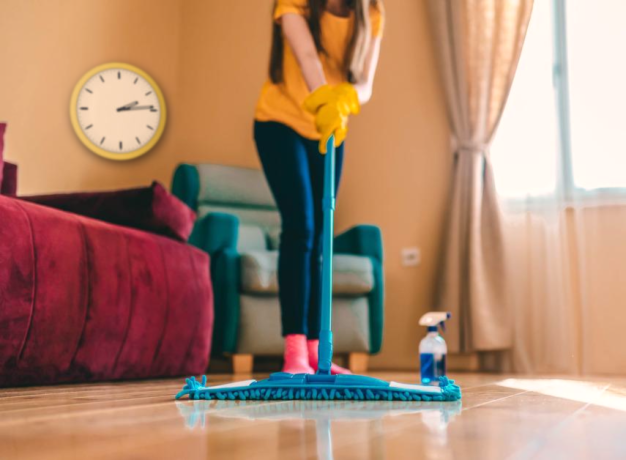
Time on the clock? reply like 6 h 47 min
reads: 2 h 14 min
